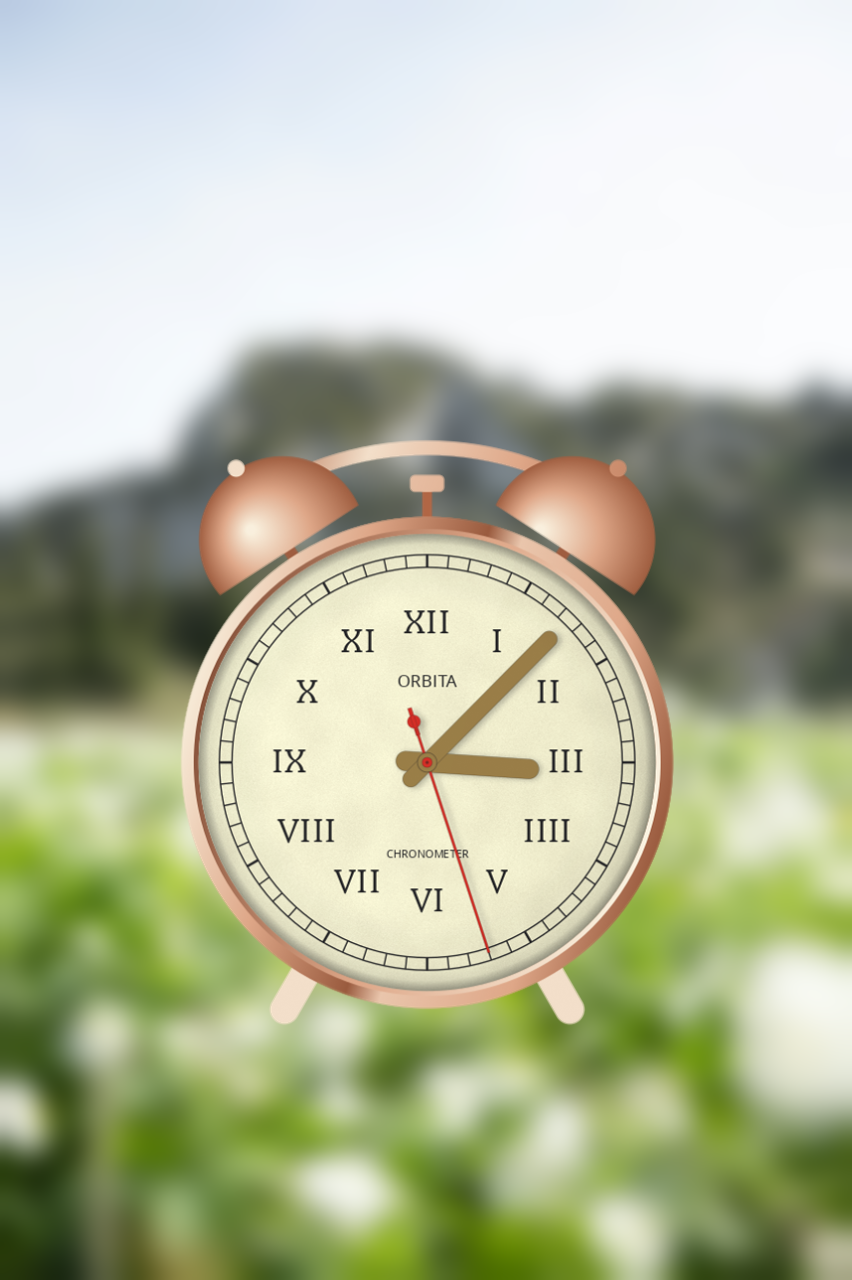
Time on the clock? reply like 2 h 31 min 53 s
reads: 3 h 07 min 27 s
